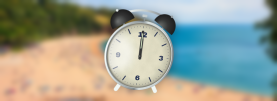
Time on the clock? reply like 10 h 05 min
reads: 12 h 00 min
